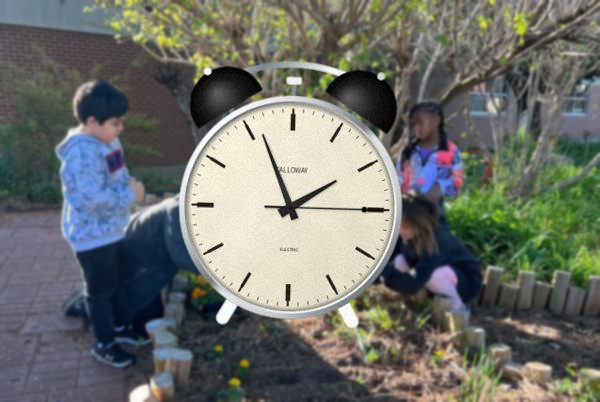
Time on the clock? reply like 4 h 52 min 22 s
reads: 1 h 56 min 15 s
